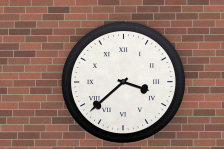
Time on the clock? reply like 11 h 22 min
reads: 3 h 38 min
